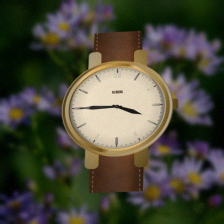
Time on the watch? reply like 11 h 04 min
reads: 3 h 45 min
